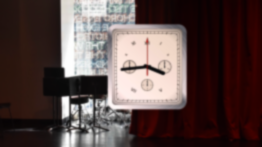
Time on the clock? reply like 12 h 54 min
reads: 3 h 44 min
